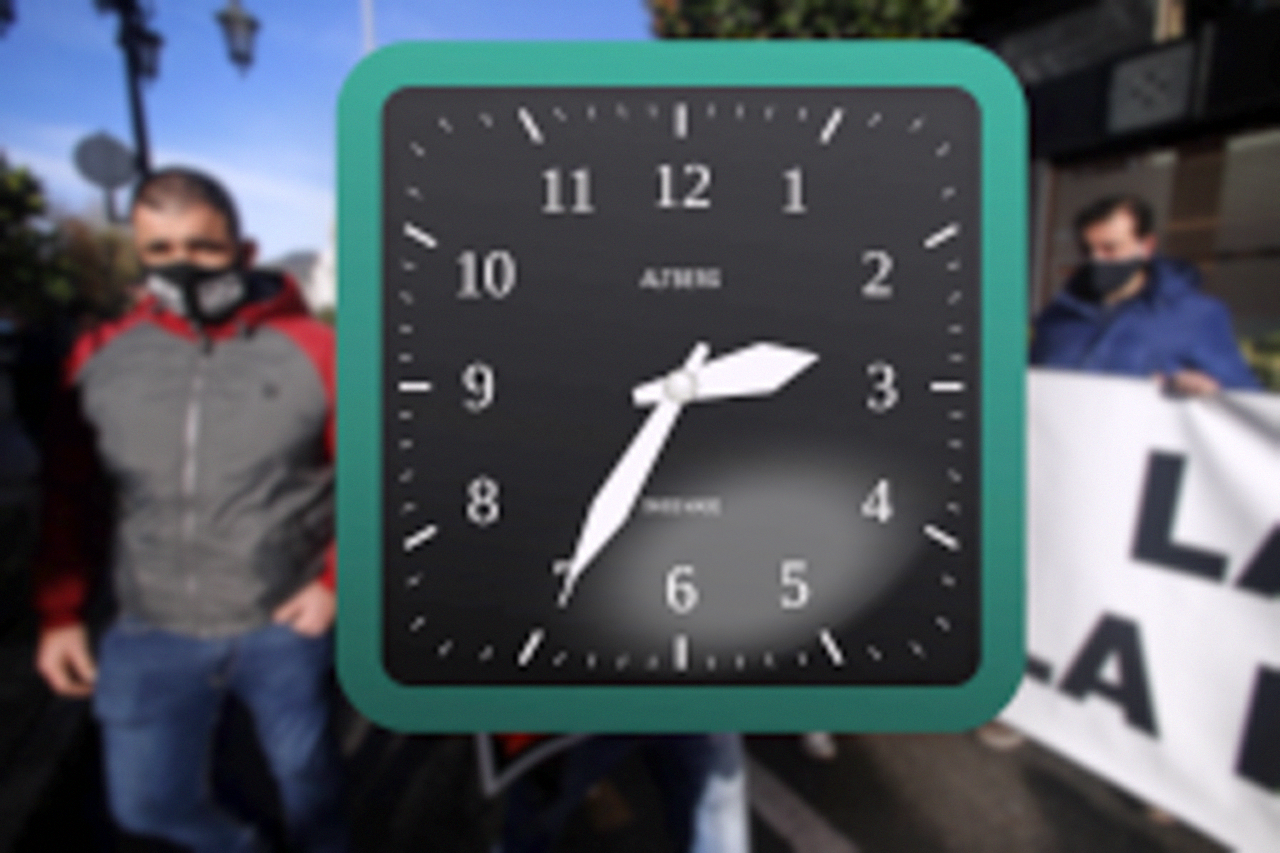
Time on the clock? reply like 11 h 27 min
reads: 2 h 35 min
